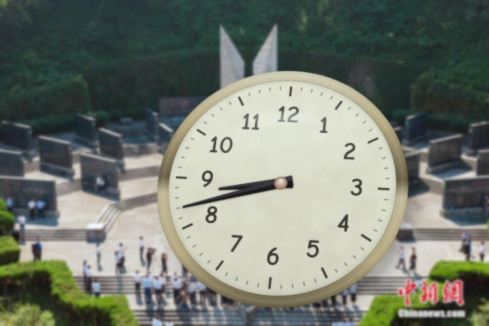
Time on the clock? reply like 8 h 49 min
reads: 8 h 42 min
